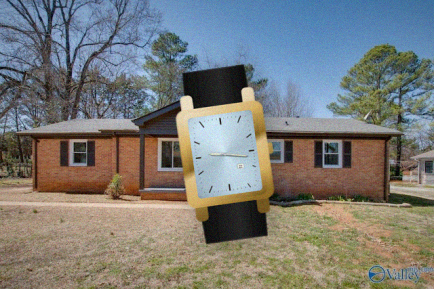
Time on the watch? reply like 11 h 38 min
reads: 9 h 17 min
